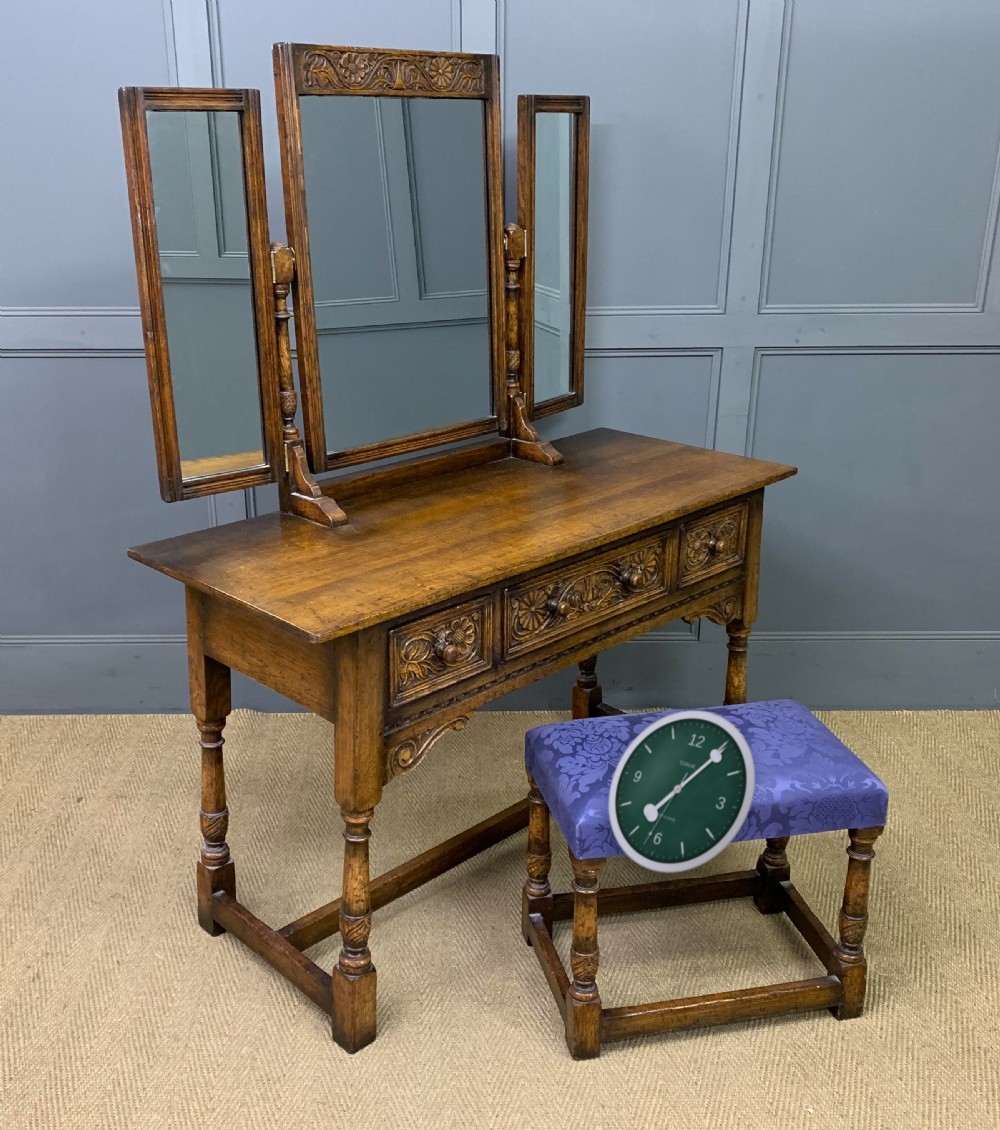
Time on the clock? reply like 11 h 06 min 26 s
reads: 7 h 05 min 32 s
